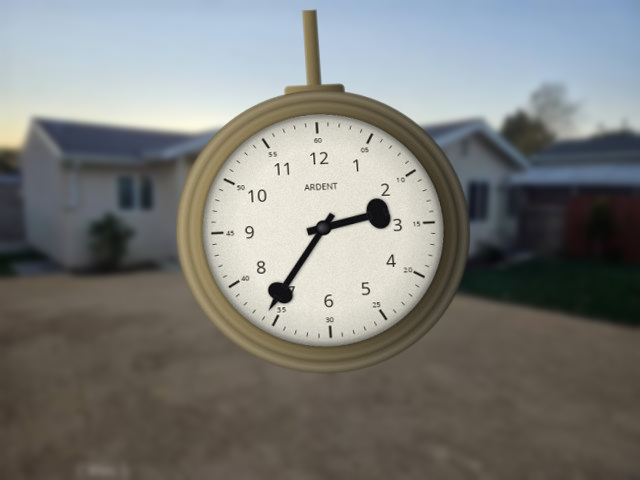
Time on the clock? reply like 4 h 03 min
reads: 2 h 36 min
